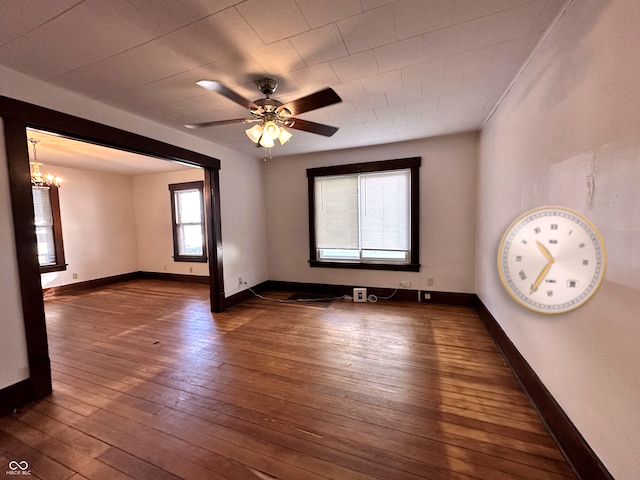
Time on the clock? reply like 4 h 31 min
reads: 10 h 35 min
